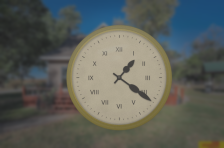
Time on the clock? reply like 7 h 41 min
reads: 1 h 21 min
